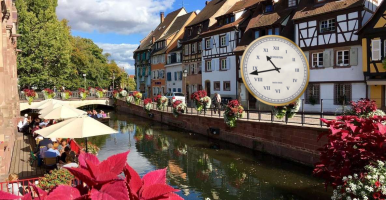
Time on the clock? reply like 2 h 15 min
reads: 10 h 43 min
